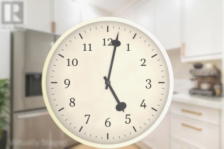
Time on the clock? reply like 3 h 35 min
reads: 5 h 02 min
